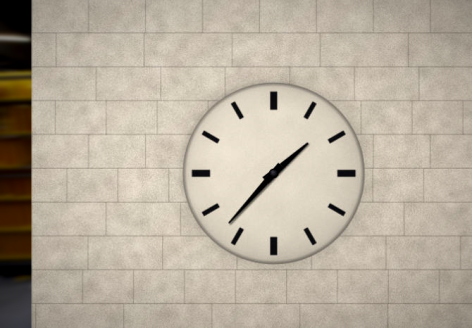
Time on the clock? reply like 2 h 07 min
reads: 1 h 37 min
